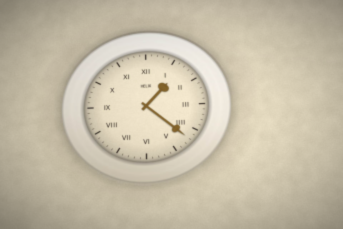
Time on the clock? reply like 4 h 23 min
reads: 1 h 22 min
